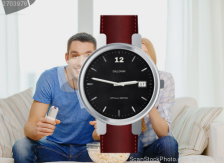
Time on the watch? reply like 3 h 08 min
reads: 2 h 47 min
